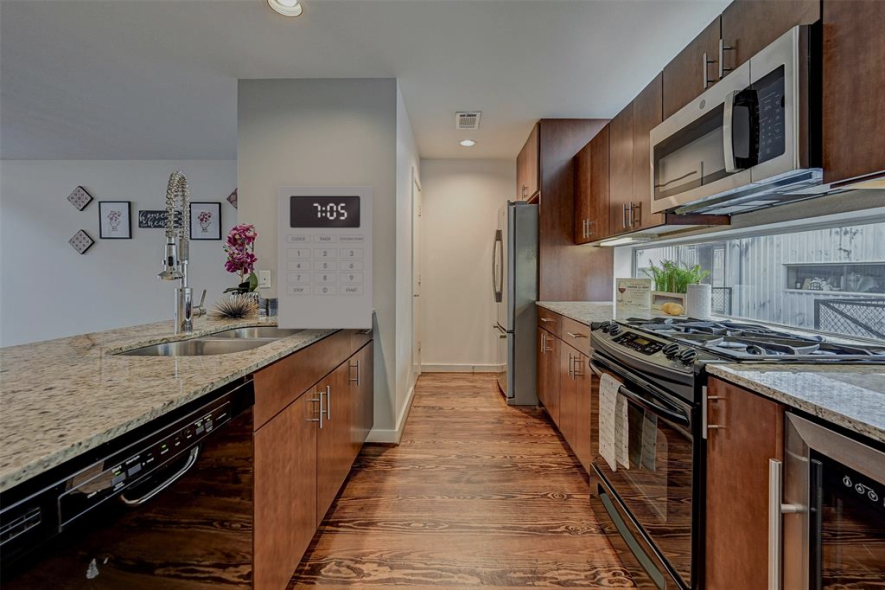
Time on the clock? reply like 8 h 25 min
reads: 7 h 05 min
